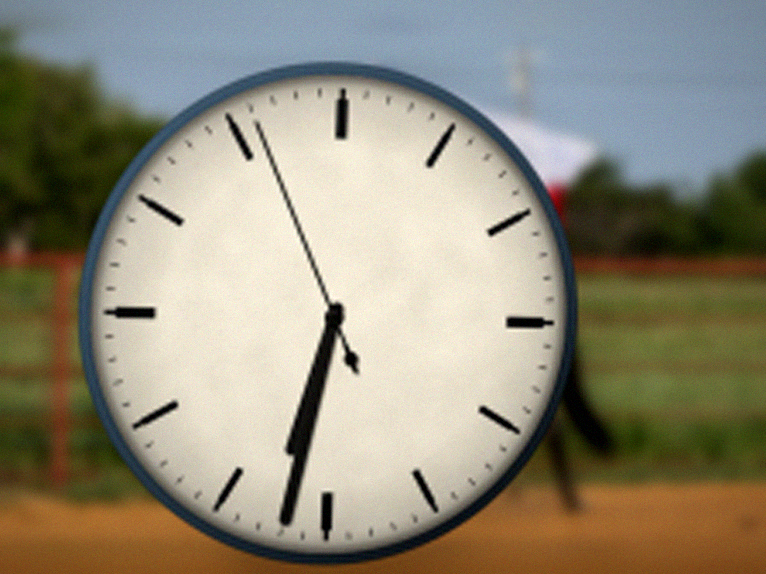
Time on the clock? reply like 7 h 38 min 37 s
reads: 6 h 31 min 56 s
